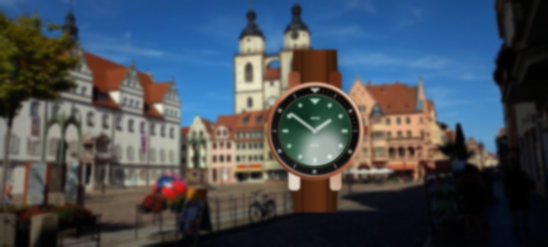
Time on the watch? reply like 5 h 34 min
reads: 1 h 51 min
